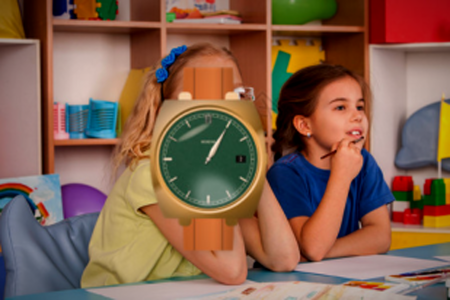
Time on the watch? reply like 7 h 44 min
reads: 1 h 05 min
